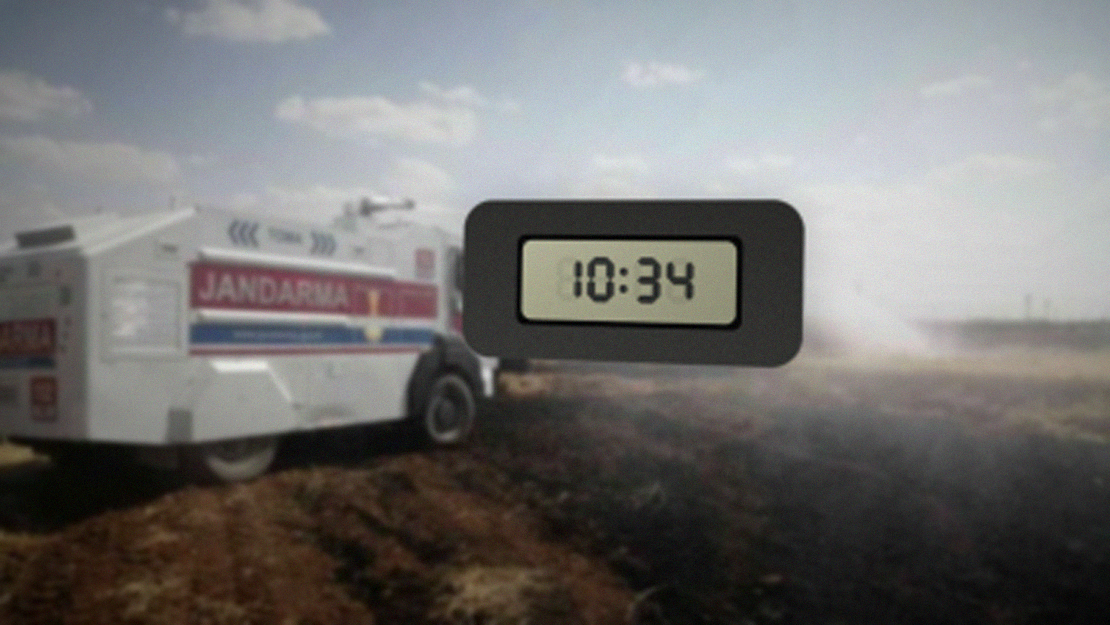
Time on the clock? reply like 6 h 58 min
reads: 10 h 34 min
